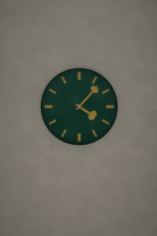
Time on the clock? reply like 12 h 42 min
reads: 4 h 07 min
